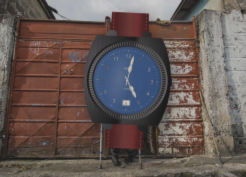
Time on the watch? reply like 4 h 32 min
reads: 5 h 02 min
